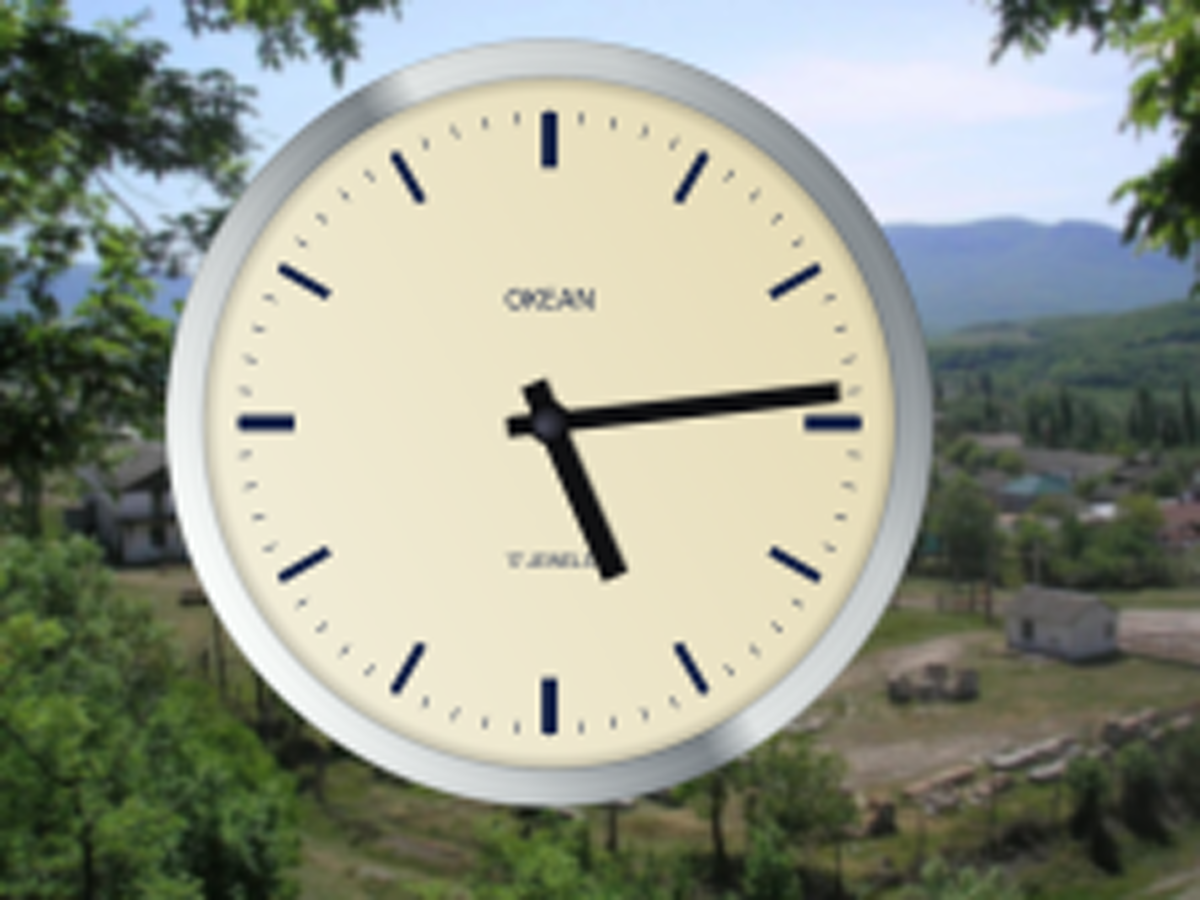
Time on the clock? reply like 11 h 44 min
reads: 5 h 14 min
